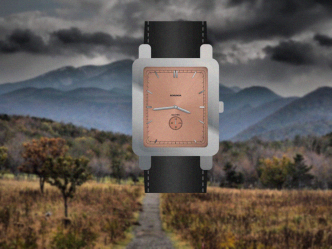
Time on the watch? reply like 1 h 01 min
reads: 3 h 44 min
